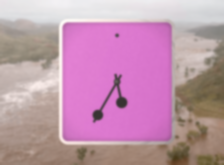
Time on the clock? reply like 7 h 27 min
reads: 5 h 35 min
